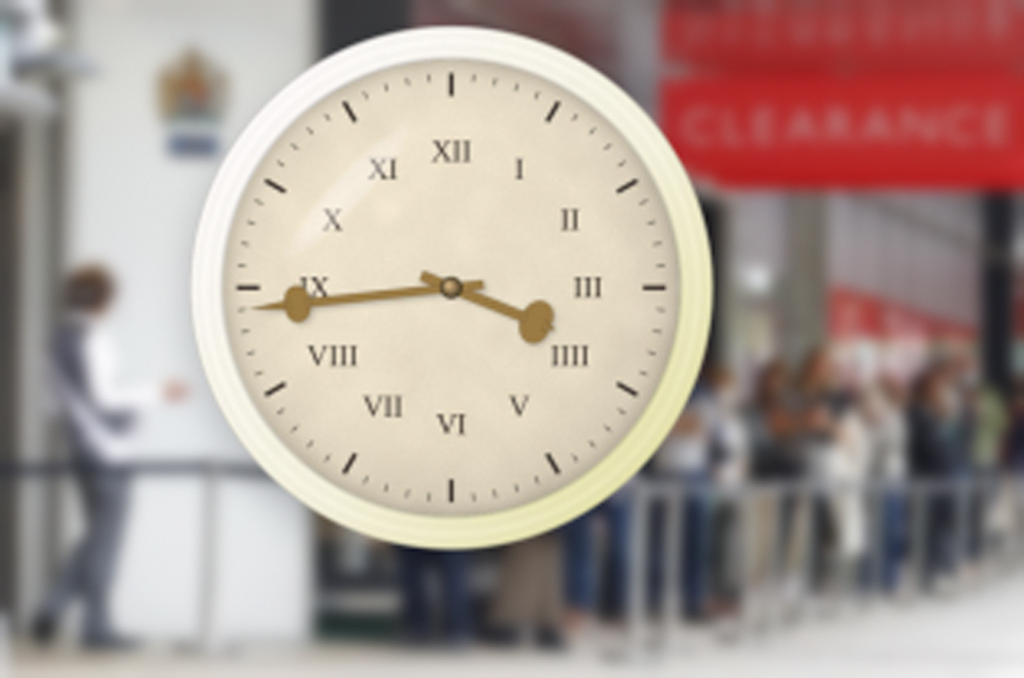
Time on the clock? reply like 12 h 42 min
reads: 3 h 44 min
